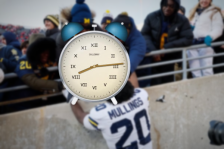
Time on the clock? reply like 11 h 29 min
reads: 8 h 14 min
